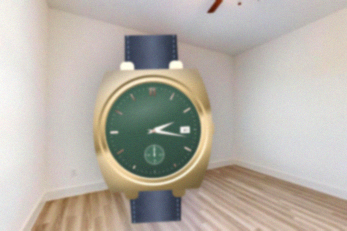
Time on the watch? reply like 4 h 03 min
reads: 2 h 17 min
